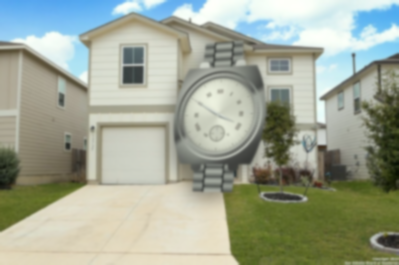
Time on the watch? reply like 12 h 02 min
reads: 3 h 50 min
